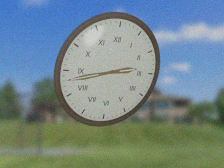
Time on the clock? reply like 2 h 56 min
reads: 2 h 43 min
